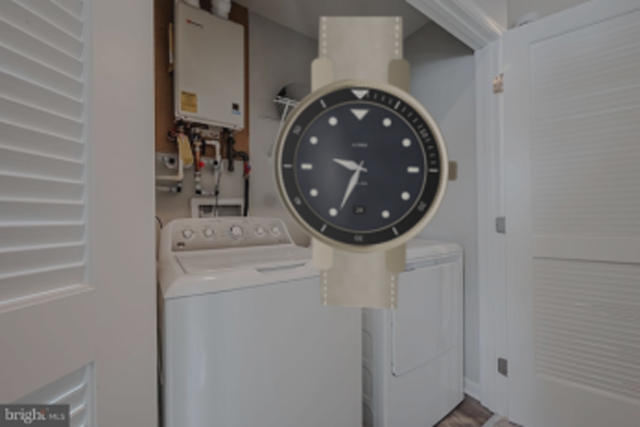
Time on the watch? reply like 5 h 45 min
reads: 9 h 34 min
